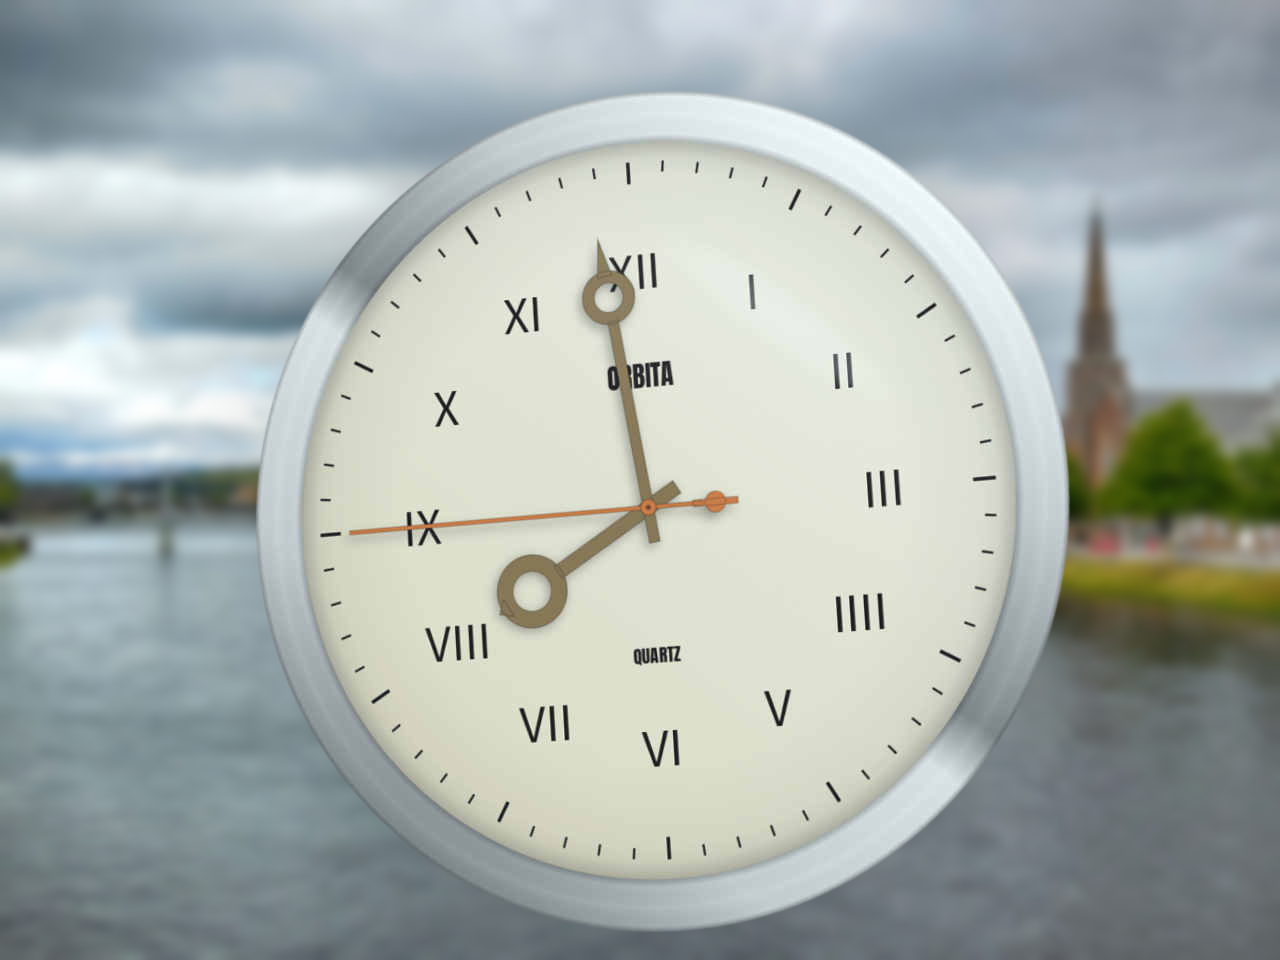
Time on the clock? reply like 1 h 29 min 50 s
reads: 7 h 58 min 45 s
